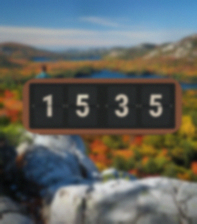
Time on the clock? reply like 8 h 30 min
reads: 15 h 35 min
